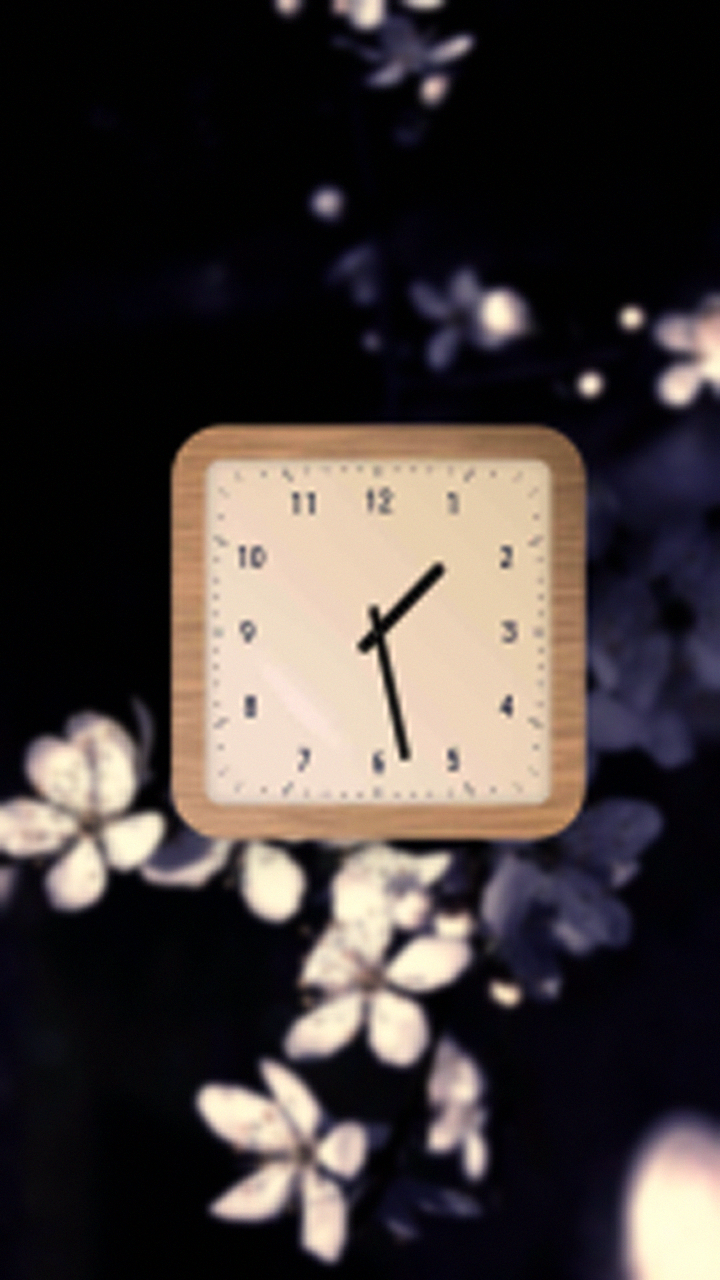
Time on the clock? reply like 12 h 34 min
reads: 1 h 28 min
